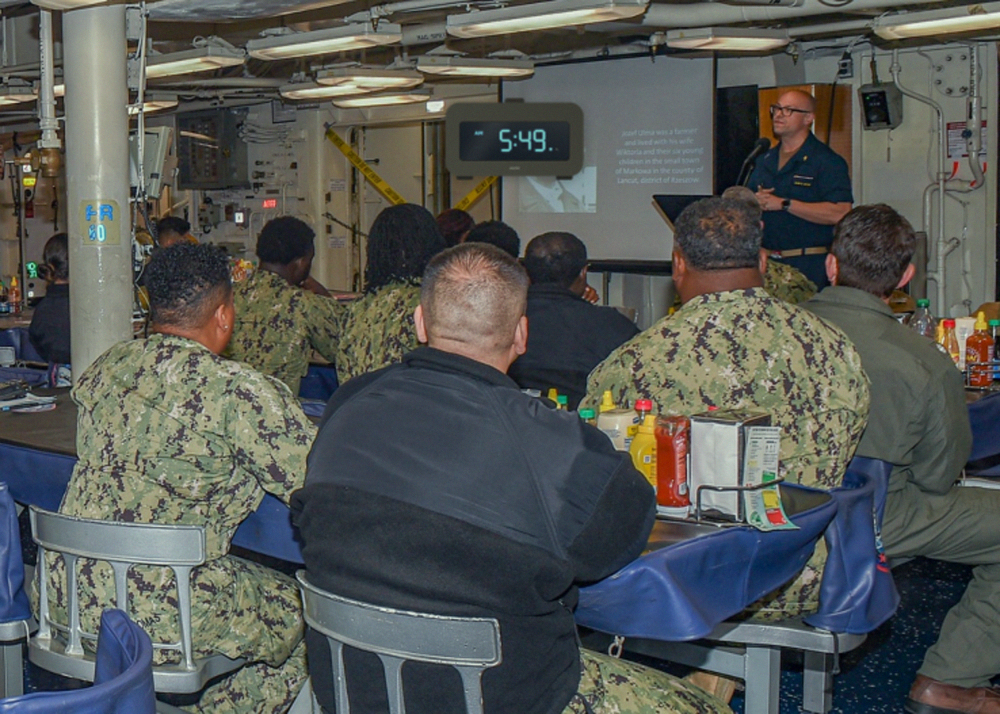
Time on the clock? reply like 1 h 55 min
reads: 5 h 49 min
